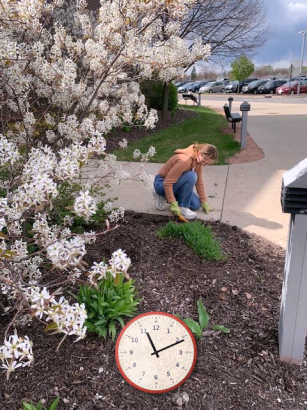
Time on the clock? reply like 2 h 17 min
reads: 11 h 11 min
